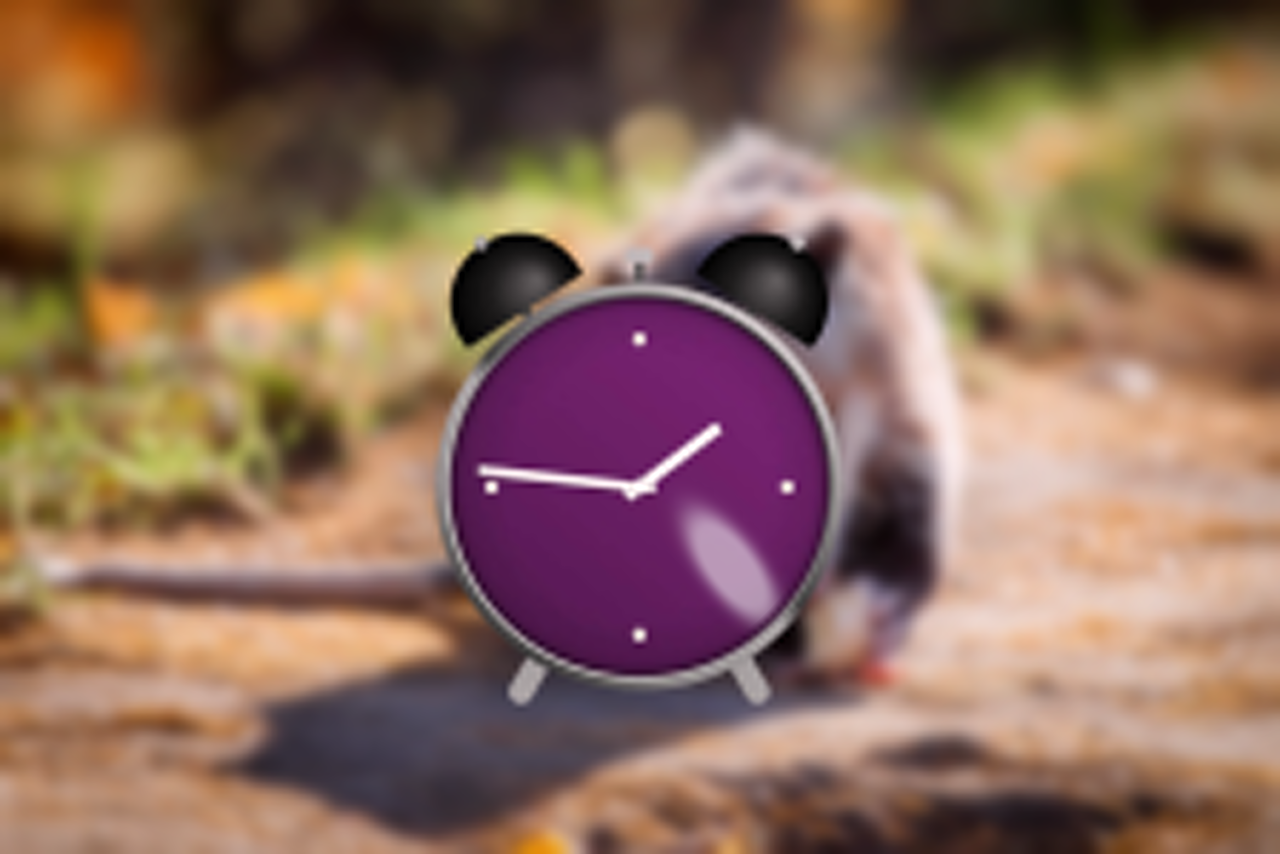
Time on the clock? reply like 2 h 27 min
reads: 1 h 46 min
